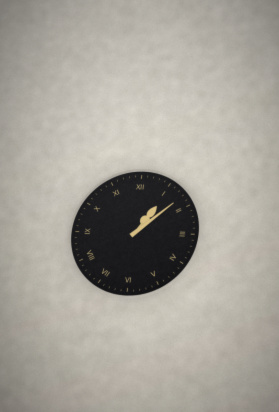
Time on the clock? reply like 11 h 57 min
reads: 1 h 08 min
